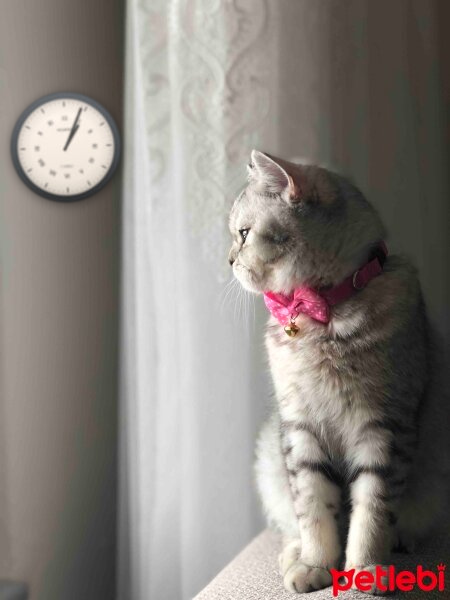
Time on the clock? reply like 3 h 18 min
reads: 1 h 04 min
